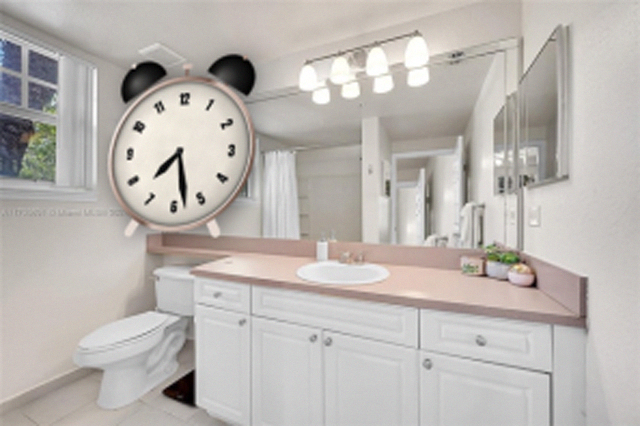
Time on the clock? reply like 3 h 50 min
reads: 7 h 28 min
